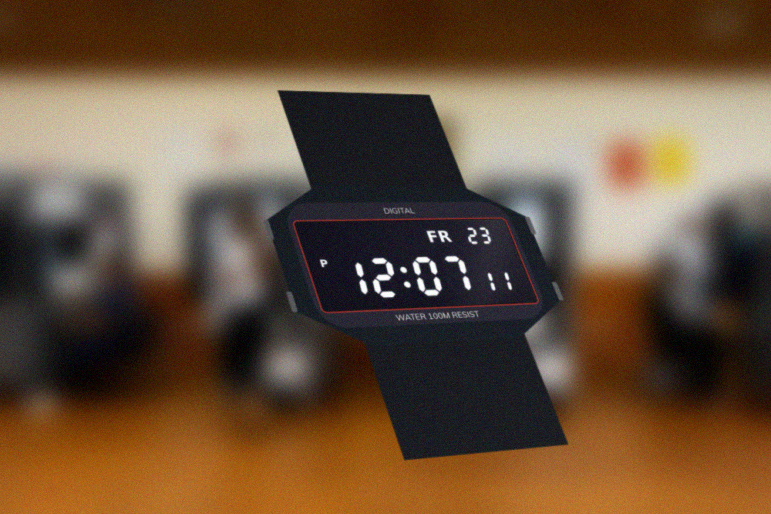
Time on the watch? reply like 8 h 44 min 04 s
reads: 12 h 07 min 11 s
